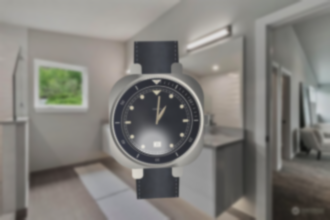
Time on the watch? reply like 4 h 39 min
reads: 1 h 01 min
